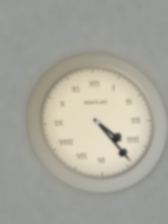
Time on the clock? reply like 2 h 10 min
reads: 4 h 24 min
